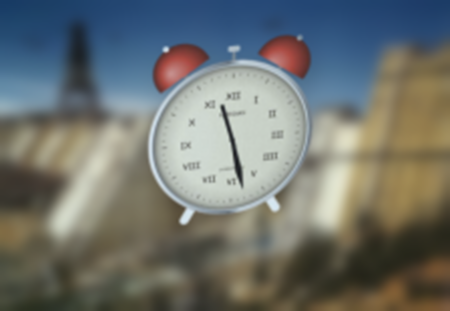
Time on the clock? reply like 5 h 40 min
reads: 11 h 28 min
